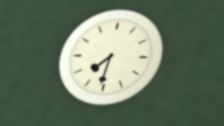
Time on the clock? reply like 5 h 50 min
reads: 7 h 31 min
